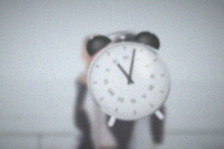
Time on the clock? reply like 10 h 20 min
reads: 11 h 03 min
